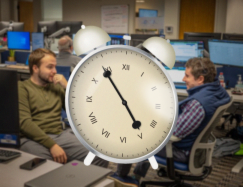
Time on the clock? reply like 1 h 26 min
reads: 4 h 54 min
